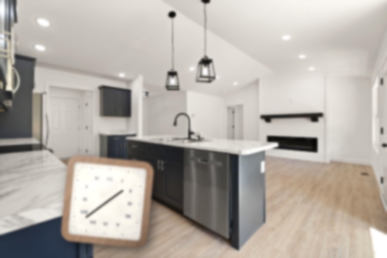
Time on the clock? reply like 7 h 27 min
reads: 1 h 38 min
